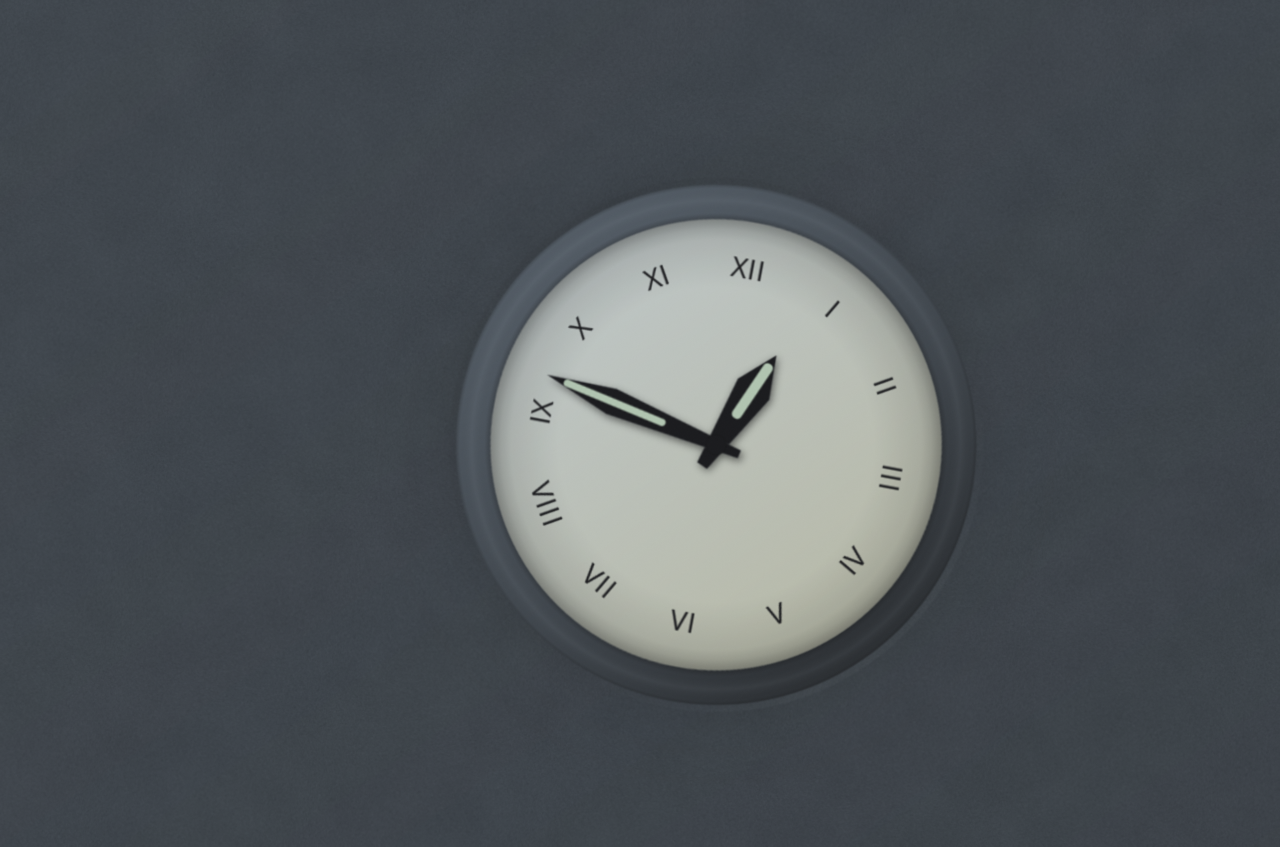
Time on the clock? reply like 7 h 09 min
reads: 12 h 47 min
